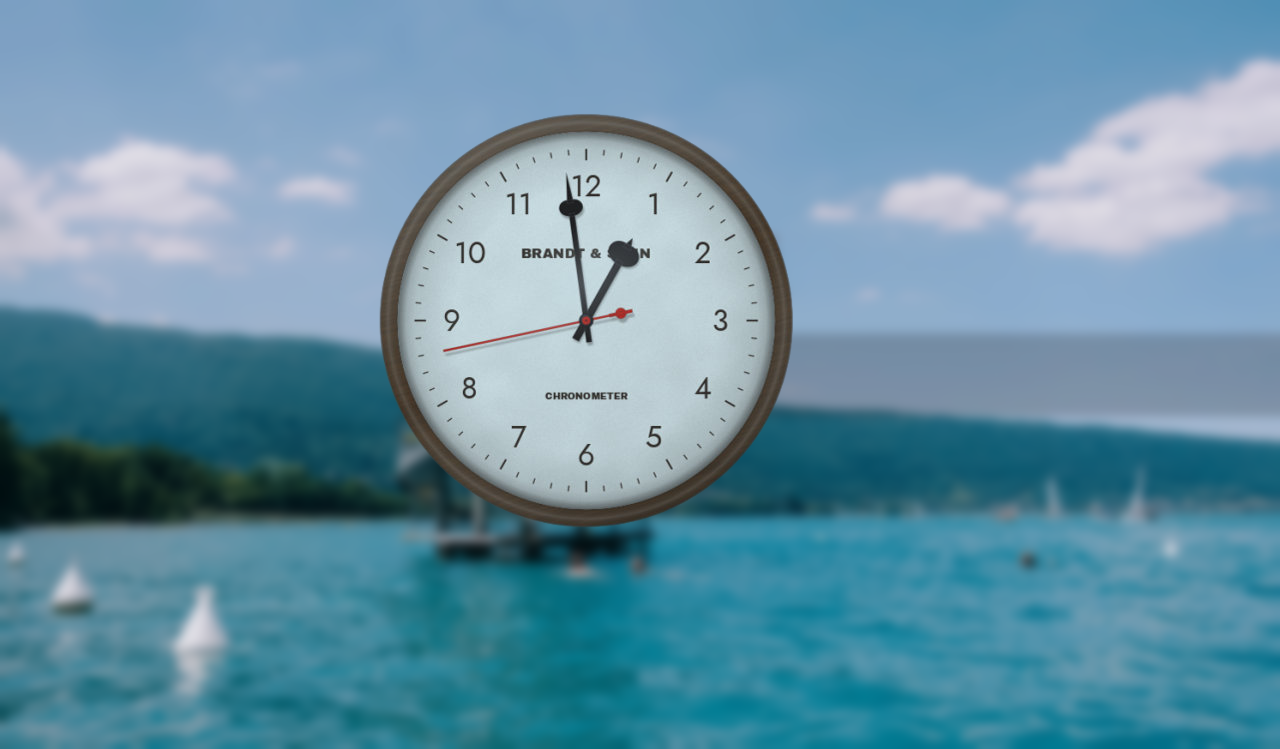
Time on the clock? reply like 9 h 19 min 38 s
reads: 12 h 58 min 43 s
